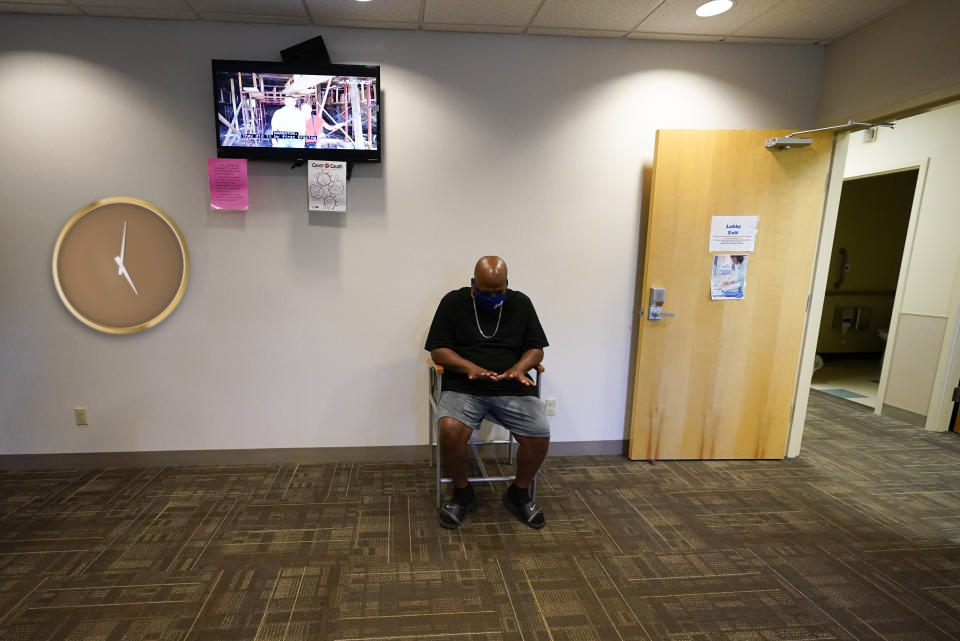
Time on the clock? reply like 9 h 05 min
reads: 5 h 01 min
